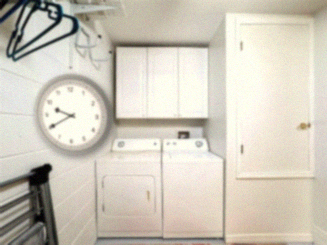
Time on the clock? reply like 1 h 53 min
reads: 9 h 40 min
